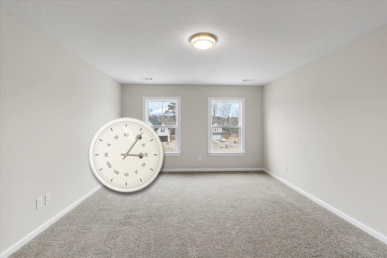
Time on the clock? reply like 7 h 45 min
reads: 3 h 06 min
